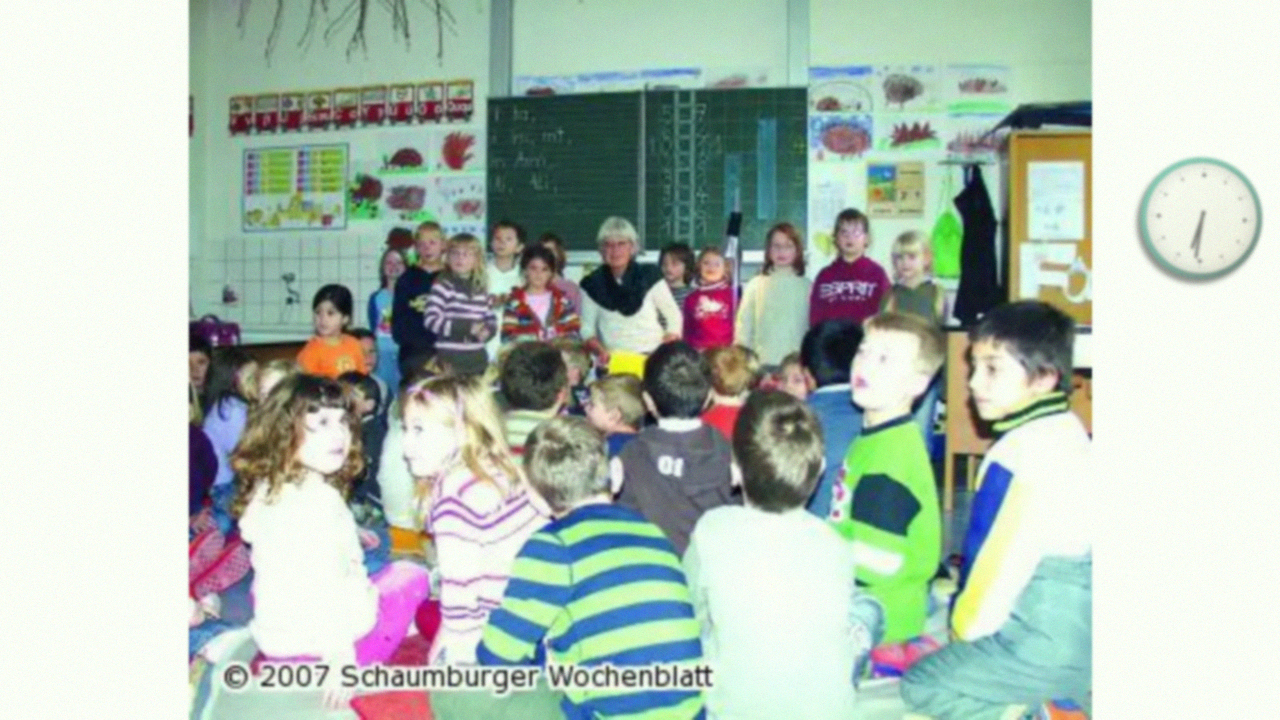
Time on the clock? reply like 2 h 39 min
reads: 6 h 31 min
